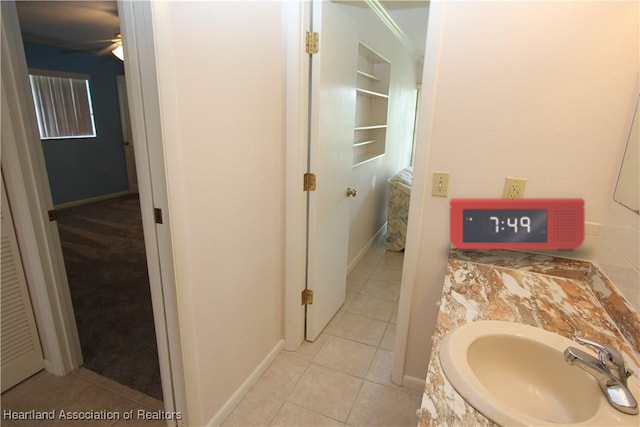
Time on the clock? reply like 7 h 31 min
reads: 7 h 49 min
